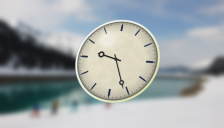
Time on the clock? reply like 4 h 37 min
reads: 9 h 26 min
